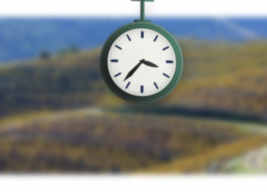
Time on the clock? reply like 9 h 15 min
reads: 3 h 37 min
